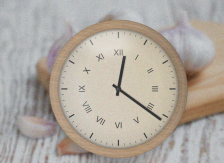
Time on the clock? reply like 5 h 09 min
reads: 12 h 21 min
